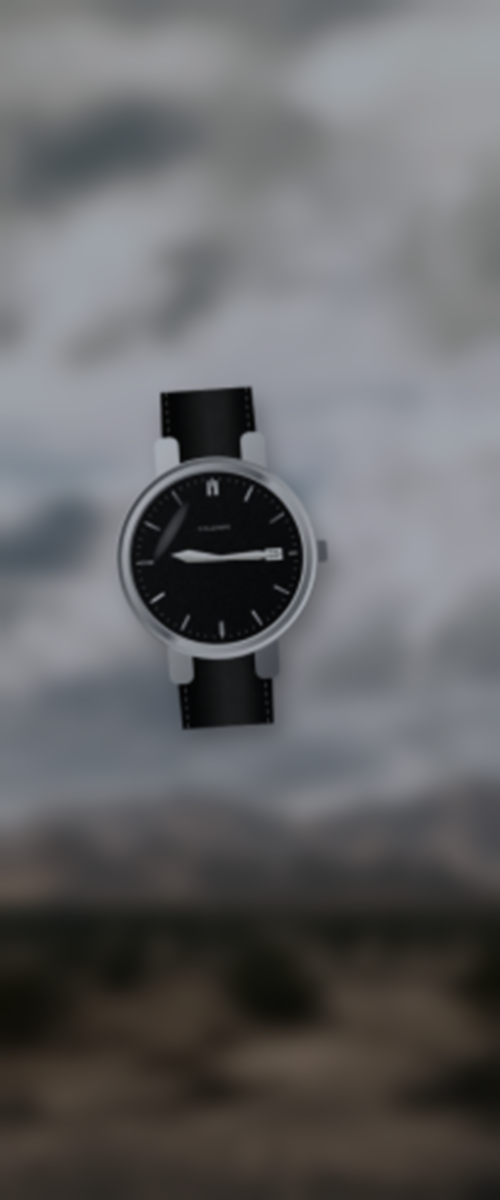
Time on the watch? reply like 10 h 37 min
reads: 9 h 15 min
